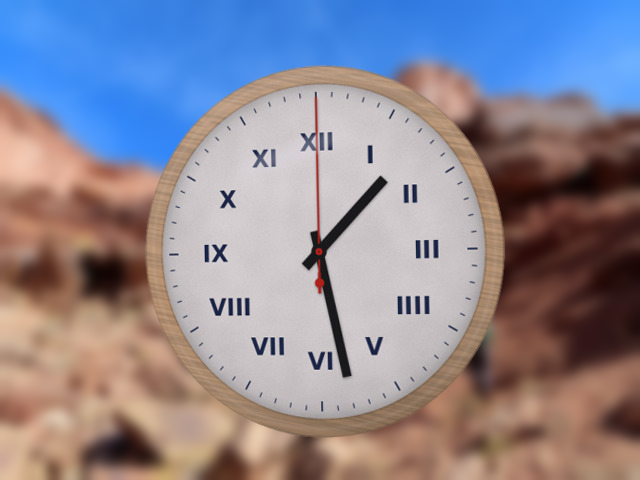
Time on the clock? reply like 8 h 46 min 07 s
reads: 1 h 28 min 00 s
